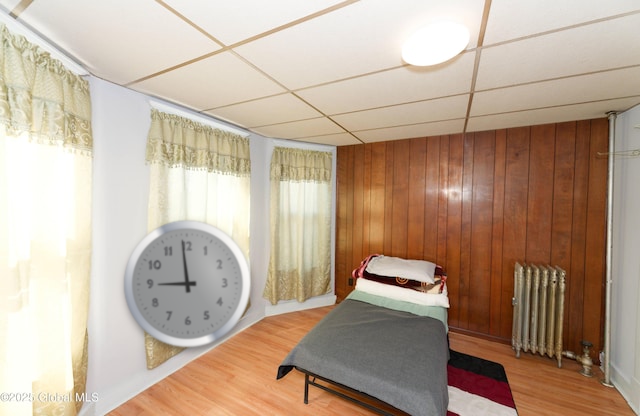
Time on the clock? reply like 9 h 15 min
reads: 8 h 59 min
